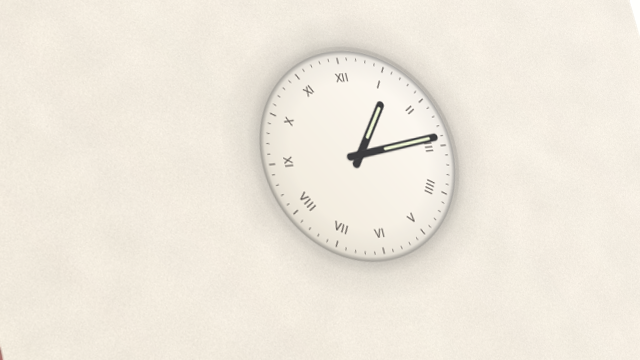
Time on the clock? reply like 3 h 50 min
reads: 1 h 14 min
